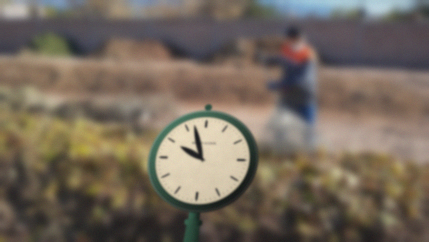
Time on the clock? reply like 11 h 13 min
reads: 9 h 57 min
